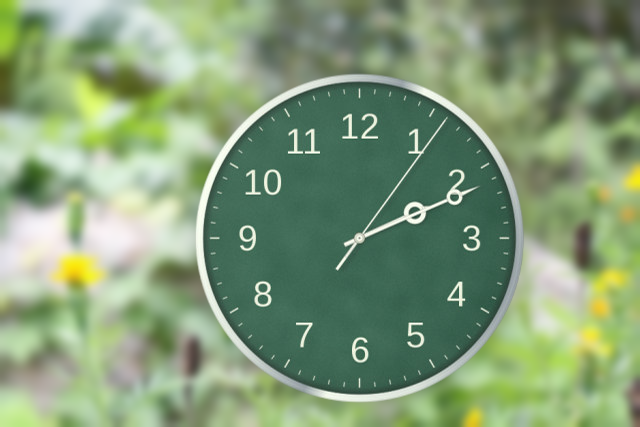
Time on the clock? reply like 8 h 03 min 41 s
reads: 2 h 11 min 06 s
